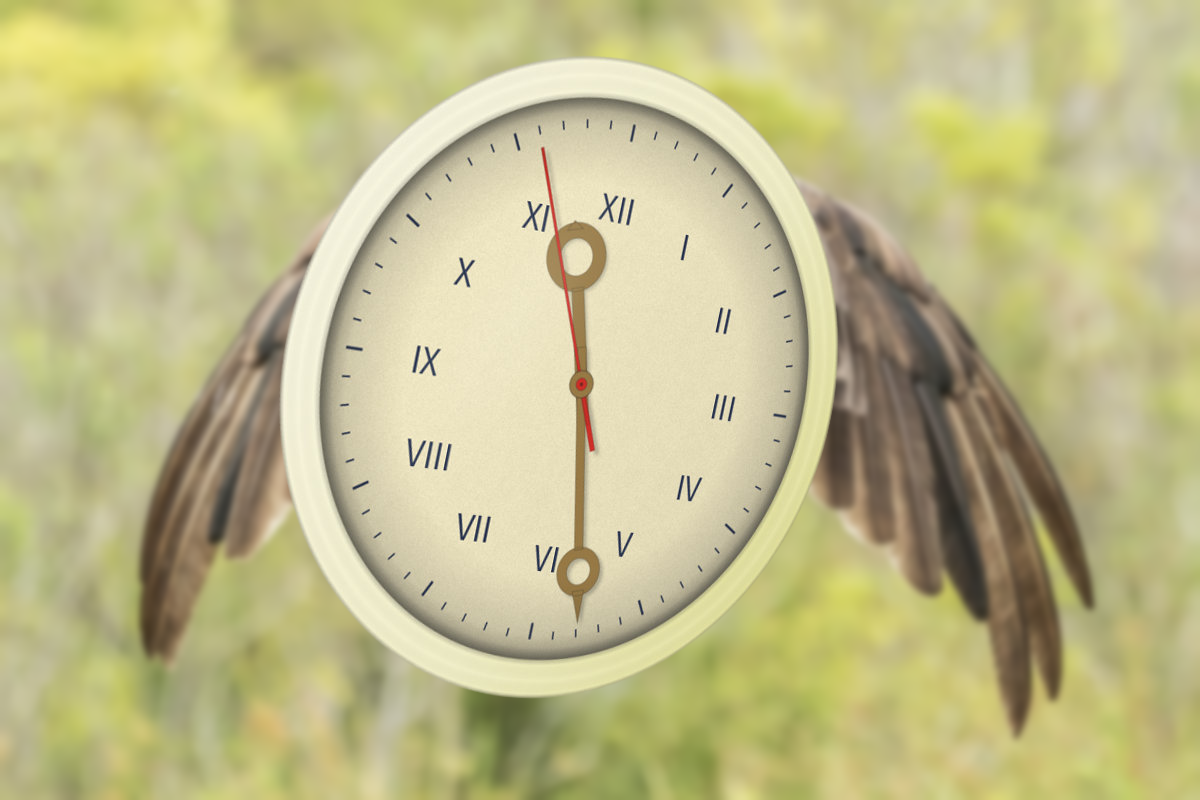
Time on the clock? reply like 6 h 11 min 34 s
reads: 11 h 27 min 56 s
